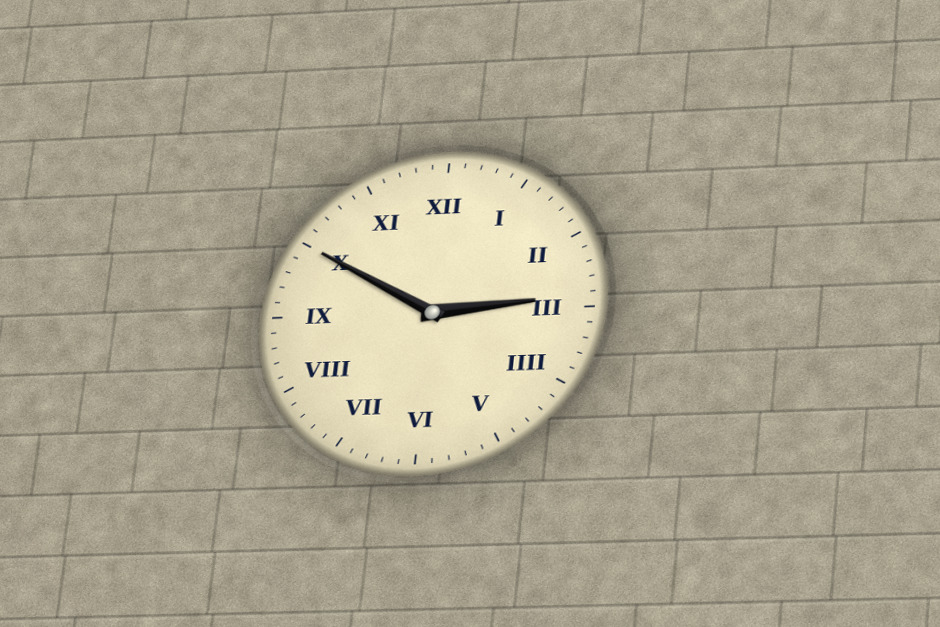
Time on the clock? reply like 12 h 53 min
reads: 2 h 50 min
